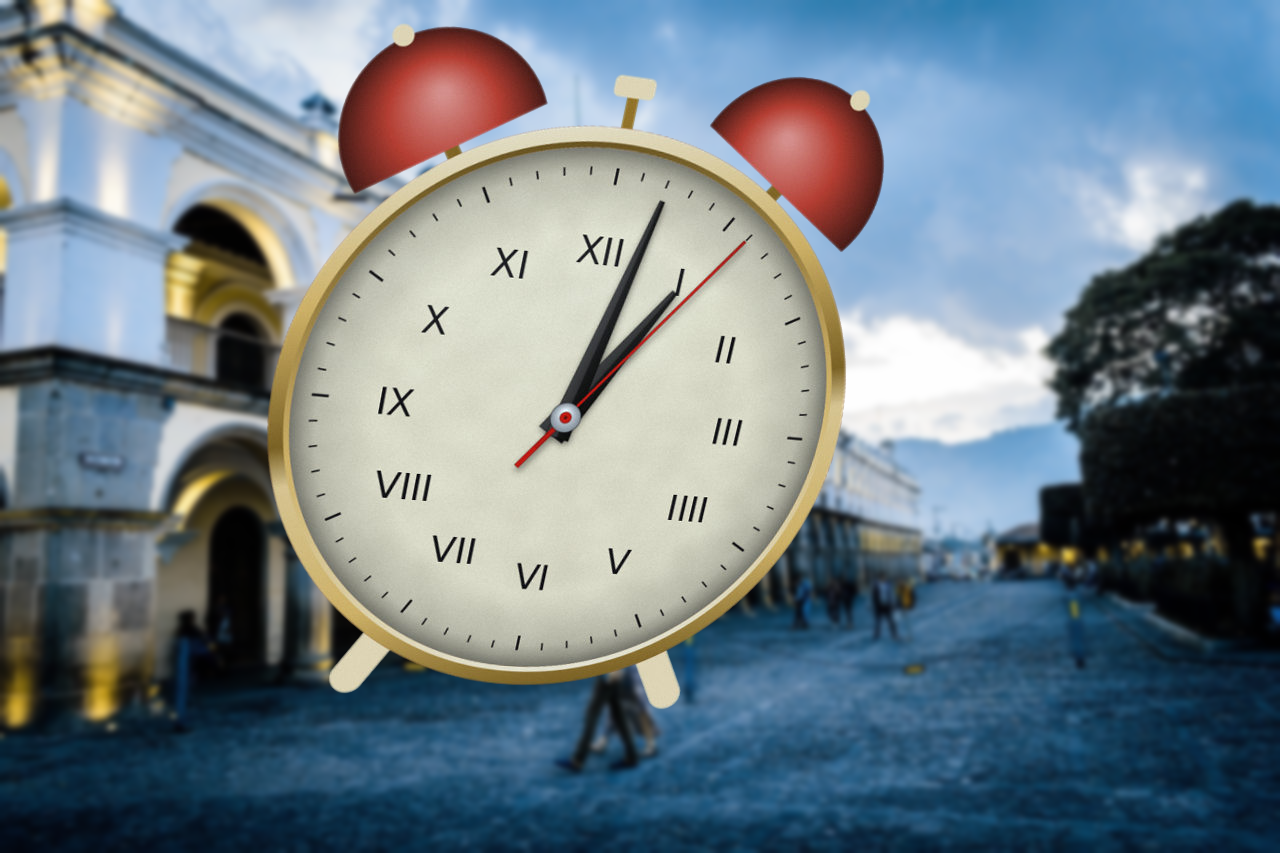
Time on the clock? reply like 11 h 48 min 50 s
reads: 1 h 02 min 06 s
